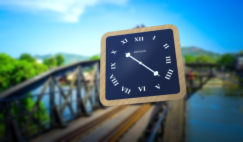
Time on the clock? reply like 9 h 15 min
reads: 10 h 22 min
